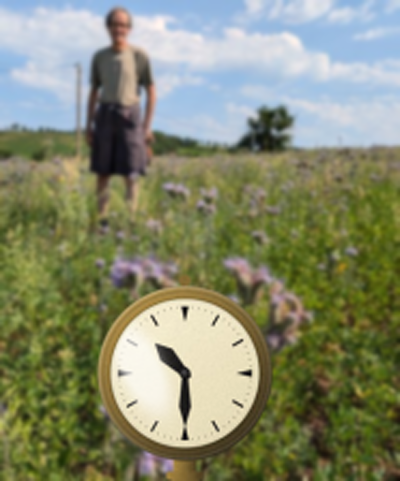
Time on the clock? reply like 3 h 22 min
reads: 10 h 30 min
